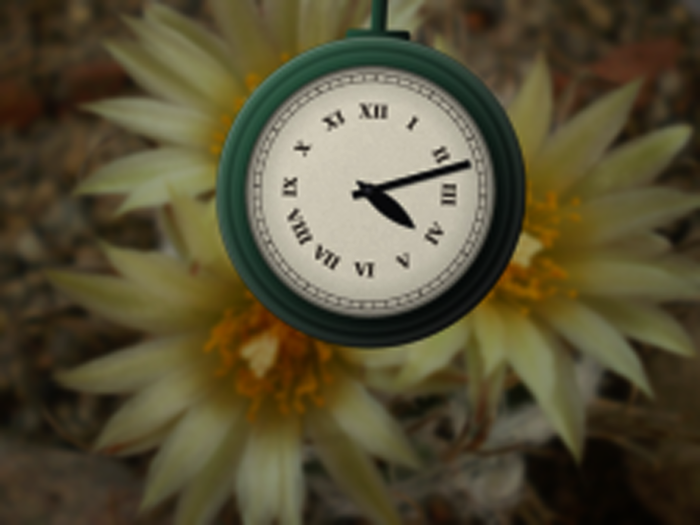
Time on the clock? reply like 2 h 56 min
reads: 4 h 12 min
